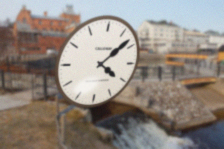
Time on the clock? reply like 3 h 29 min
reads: 4 h 08 min
